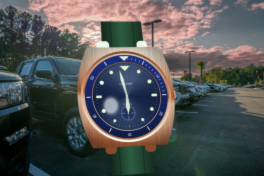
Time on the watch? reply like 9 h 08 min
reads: 5 h 58 min
